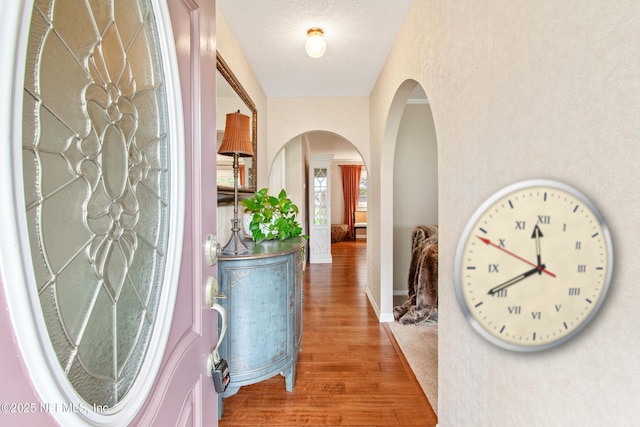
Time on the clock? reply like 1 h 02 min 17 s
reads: 11 h 40 min 49 s
